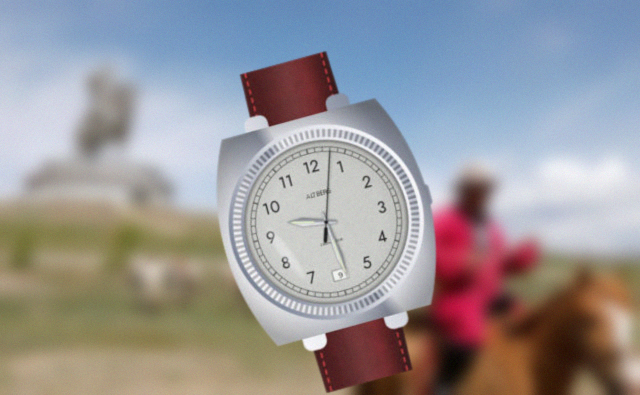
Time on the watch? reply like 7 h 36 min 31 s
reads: 9 h 29 min 03 s
